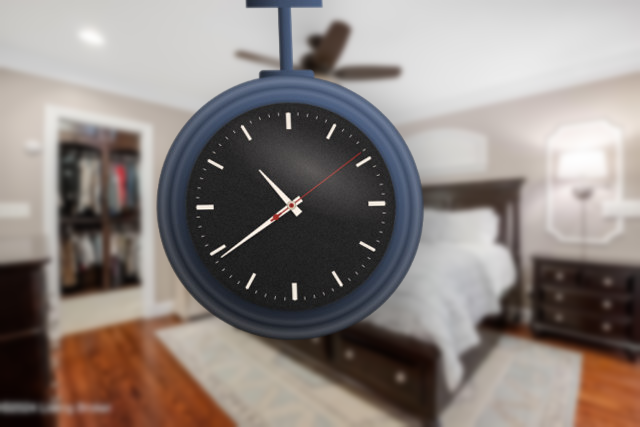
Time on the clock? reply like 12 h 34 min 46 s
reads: 10 h 39 min 09 s
